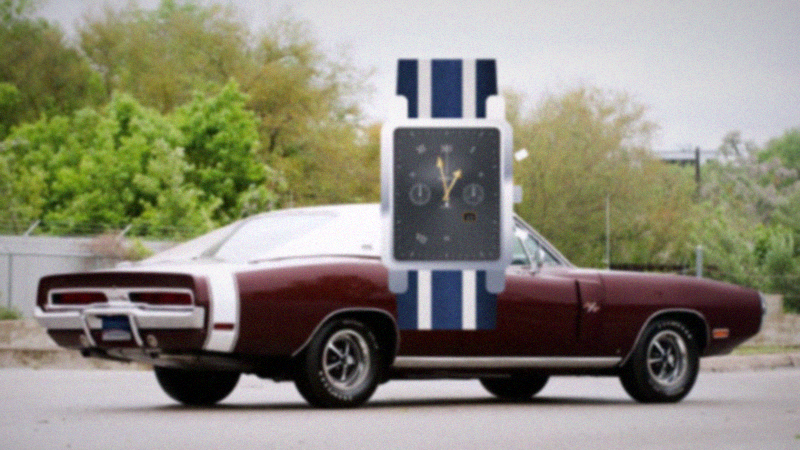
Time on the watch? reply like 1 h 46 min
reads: 12 h 58 min
